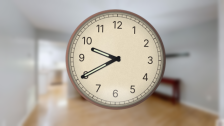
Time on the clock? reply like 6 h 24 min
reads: 9 h 40 min
